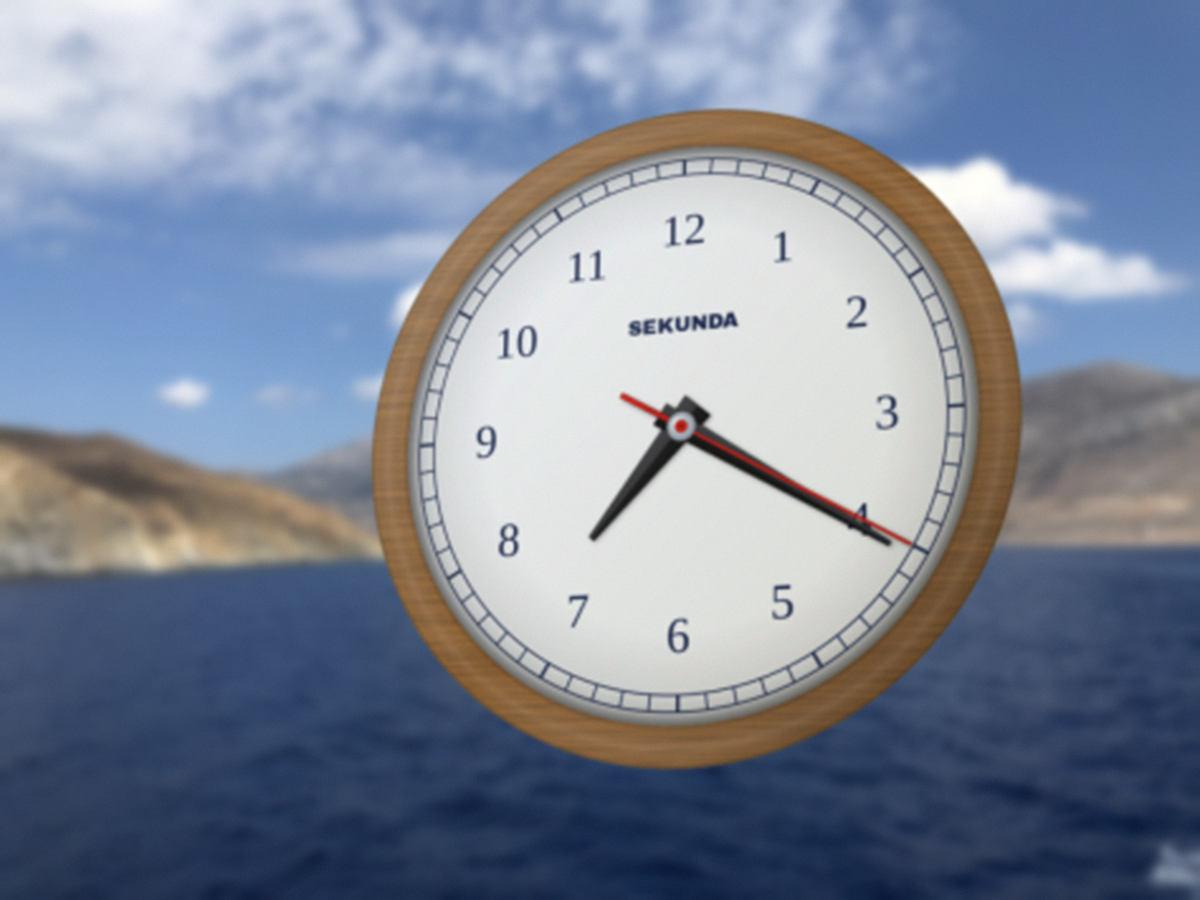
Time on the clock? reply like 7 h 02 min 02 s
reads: 7 h 20 min 20 s
